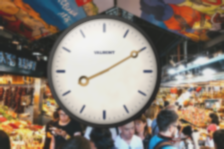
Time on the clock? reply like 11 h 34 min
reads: 8 h 10 min
